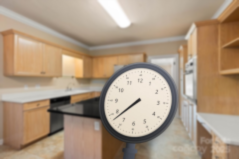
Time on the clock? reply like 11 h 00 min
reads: 7 h 38 min
